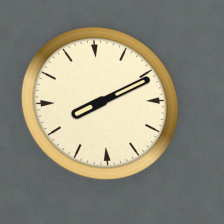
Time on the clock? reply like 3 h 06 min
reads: 8 h 11 min
